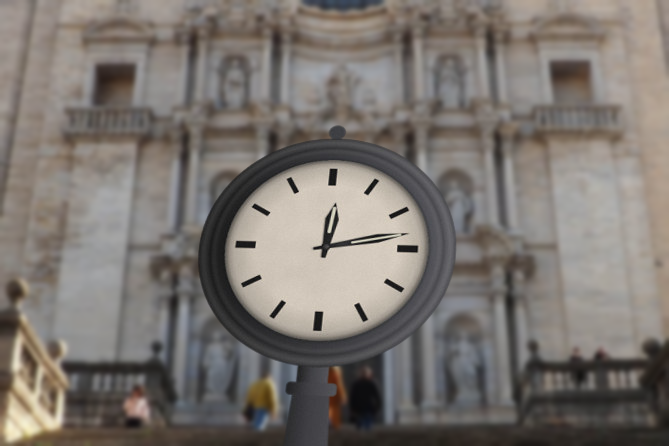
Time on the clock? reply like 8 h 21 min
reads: 12 h 13 min
